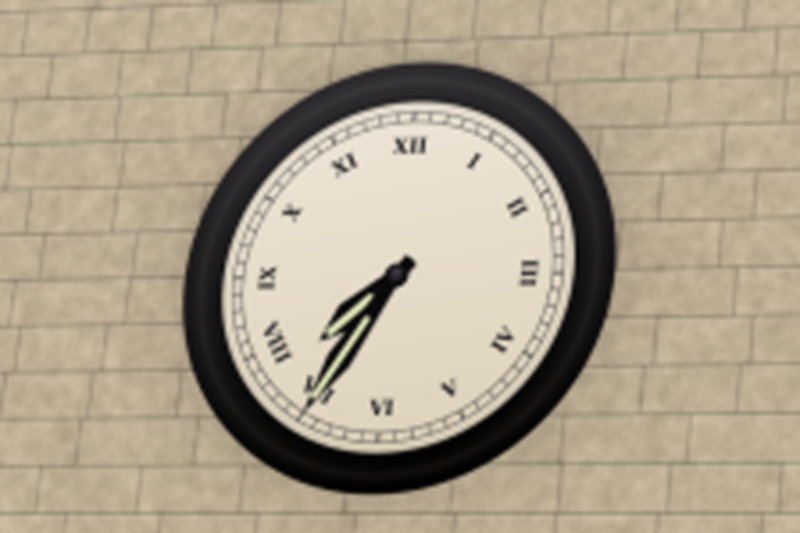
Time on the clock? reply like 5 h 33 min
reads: 7 h 35 min
